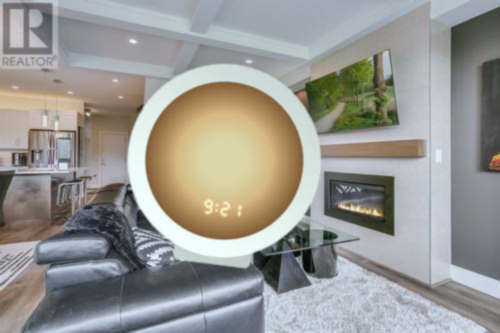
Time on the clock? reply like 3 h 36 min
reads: 9 h 21 min
